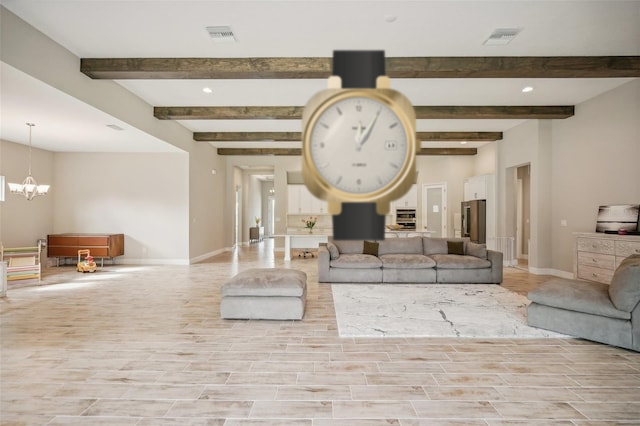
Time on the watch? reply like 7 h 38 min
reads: 12 h 05 min
